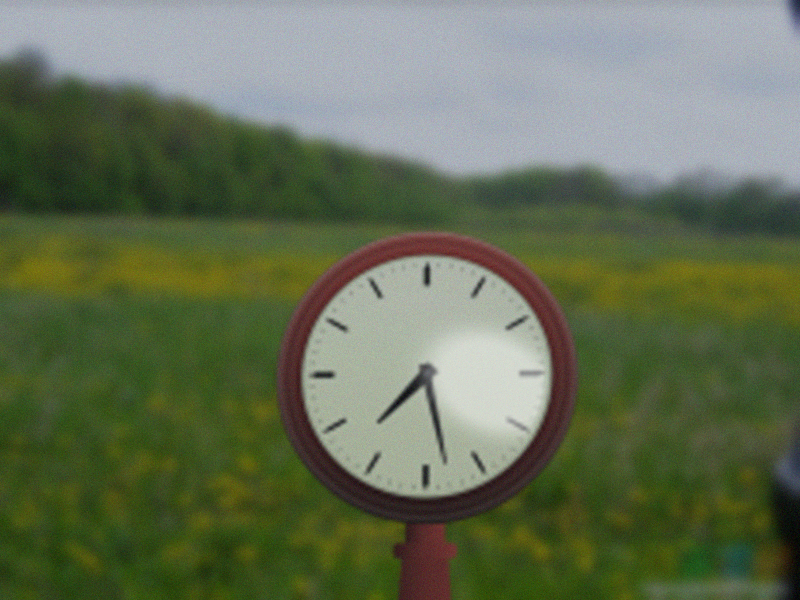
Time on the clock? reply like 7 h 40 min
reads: 7 h 28 min
